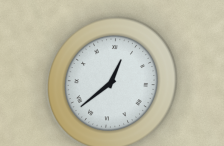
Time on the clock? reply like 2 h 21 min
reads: 12 h 38 min
